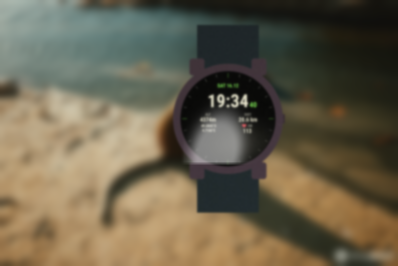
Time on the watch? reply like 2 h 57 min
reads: 19 h 34 min
